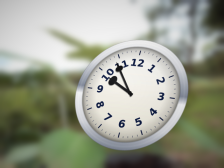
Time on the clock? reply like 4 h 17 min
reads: 9 h 54 min
